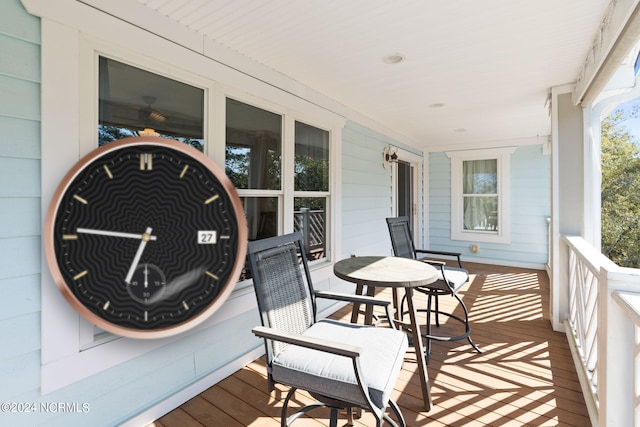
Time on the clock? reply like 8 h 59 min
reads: 6 h 46 min
